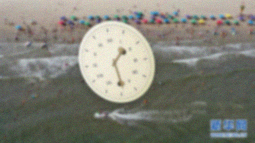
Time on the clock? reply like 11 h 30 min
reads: 1 h 29 min
